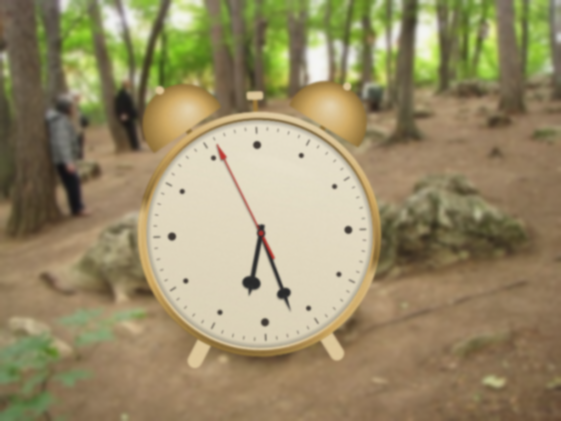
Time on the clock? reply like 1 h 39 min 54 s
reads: 6 h 26 min 56 s
